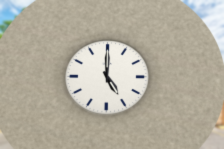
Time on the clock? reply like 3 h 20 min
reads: 5 h 00 min
